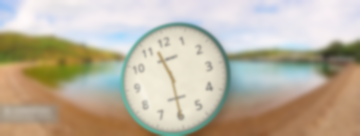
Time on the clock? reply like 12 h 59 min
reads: 11 h 30 min
